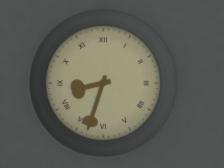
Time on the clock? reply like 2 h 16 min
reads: 8 h 33 min
